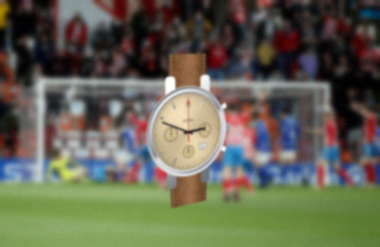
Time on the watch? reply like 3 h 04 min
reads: 2 h 49 min
